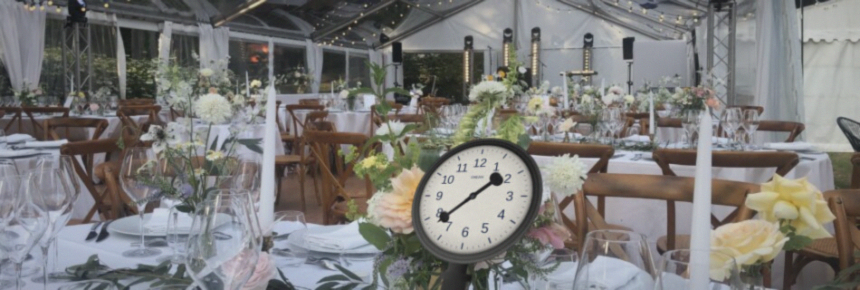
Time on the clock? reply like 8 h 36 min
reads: 1 h 38 min
